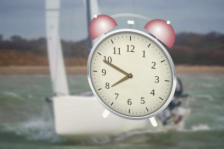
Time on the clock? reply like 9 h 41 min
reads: 7 h 49 min
